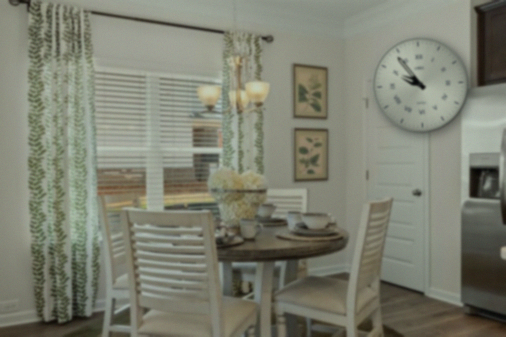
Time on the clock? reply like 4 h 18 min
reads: 9 h 54 min
